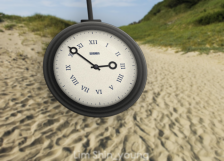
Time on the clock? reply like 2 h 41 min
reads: 2 h 52 min
